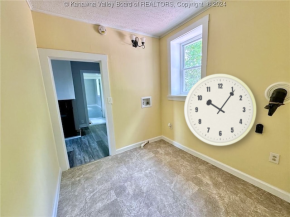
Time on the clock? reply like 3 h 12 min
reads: 10 h 06 min
